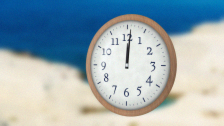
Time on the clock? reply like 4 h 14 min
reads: 12 h 01 min
